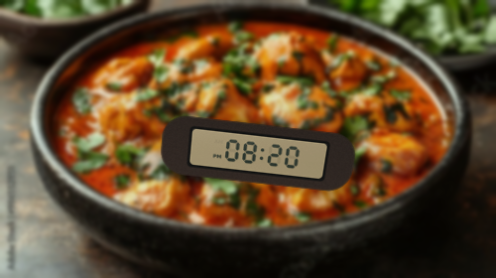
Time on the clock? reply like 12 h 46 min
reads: 8 h 20 min
